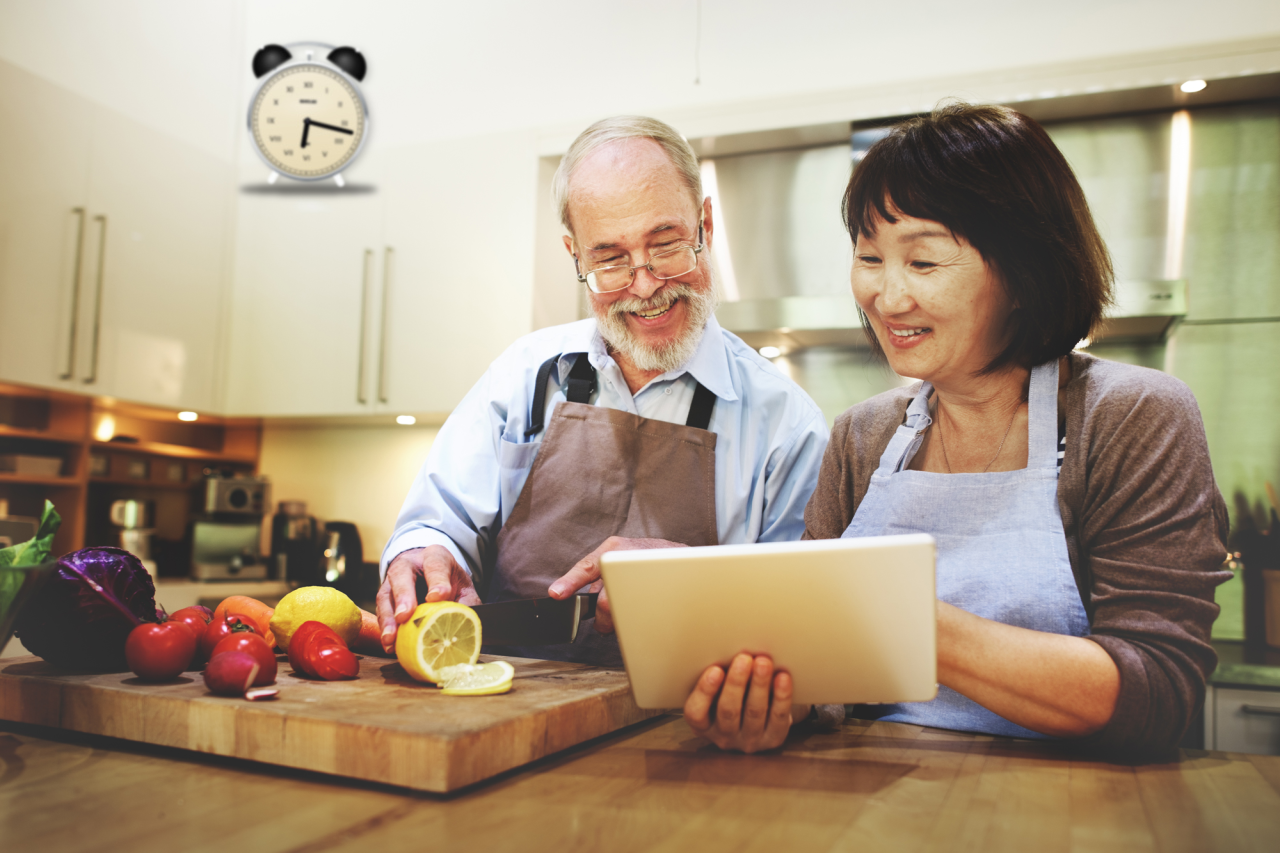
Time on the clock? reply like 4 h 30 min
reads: 6 h 17 min
